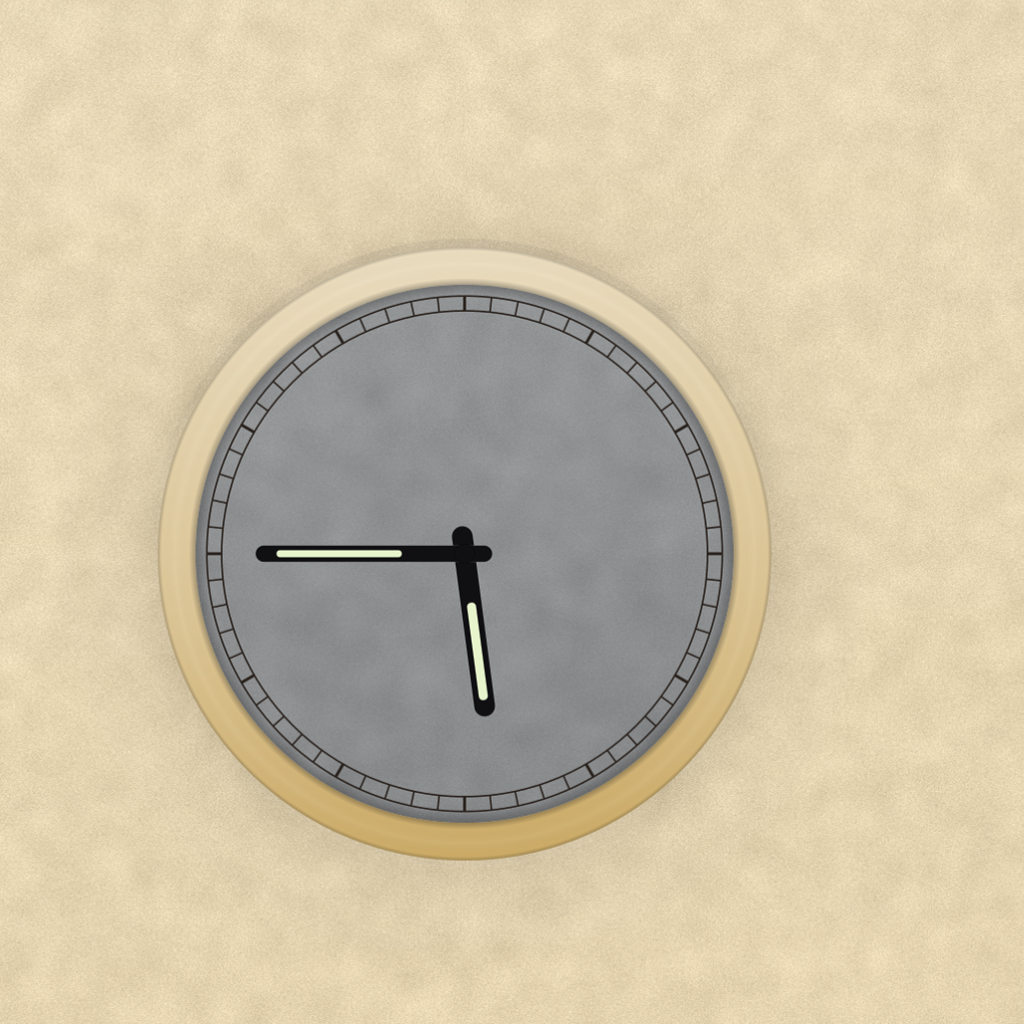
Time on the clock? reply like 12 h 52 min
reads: 5 h 45 min
